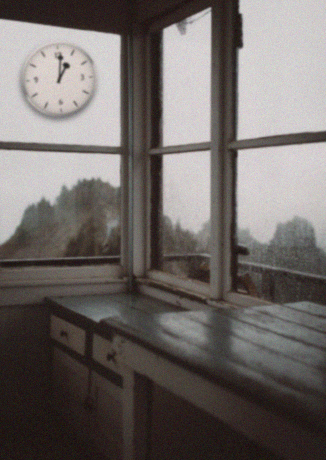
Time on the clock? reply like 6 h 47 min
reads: 1 h 01 min
